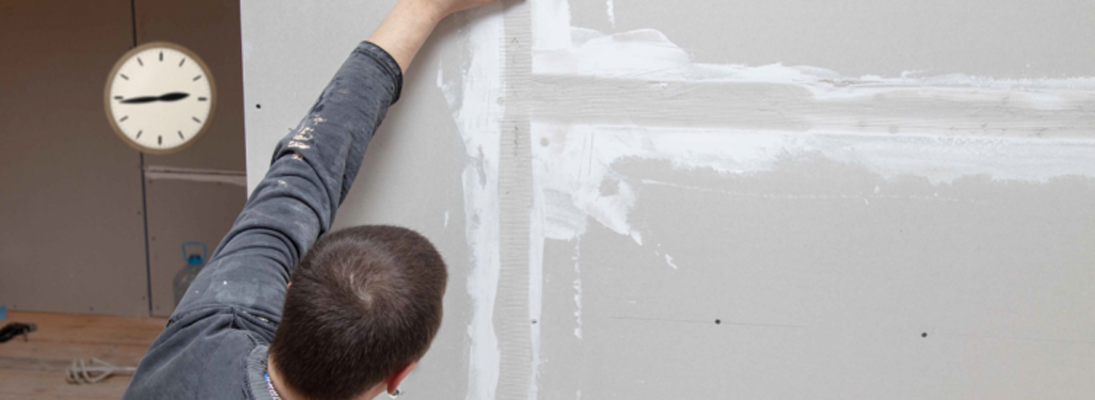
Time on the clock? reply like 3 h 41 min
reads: 2 h 44 min
